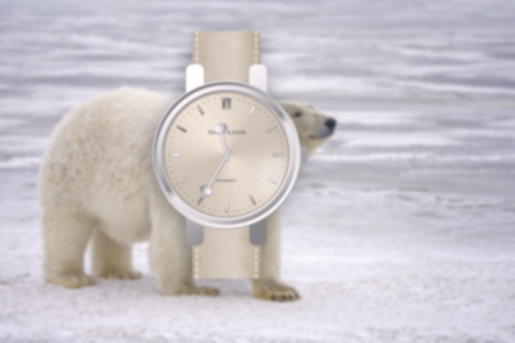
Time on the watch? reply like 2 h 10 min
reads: 11 h 35 min
